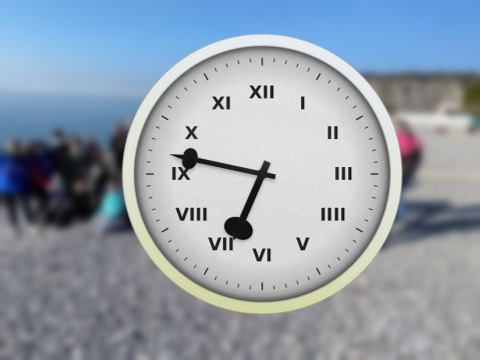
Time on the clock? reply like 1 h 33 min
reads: 6 h 47 min
